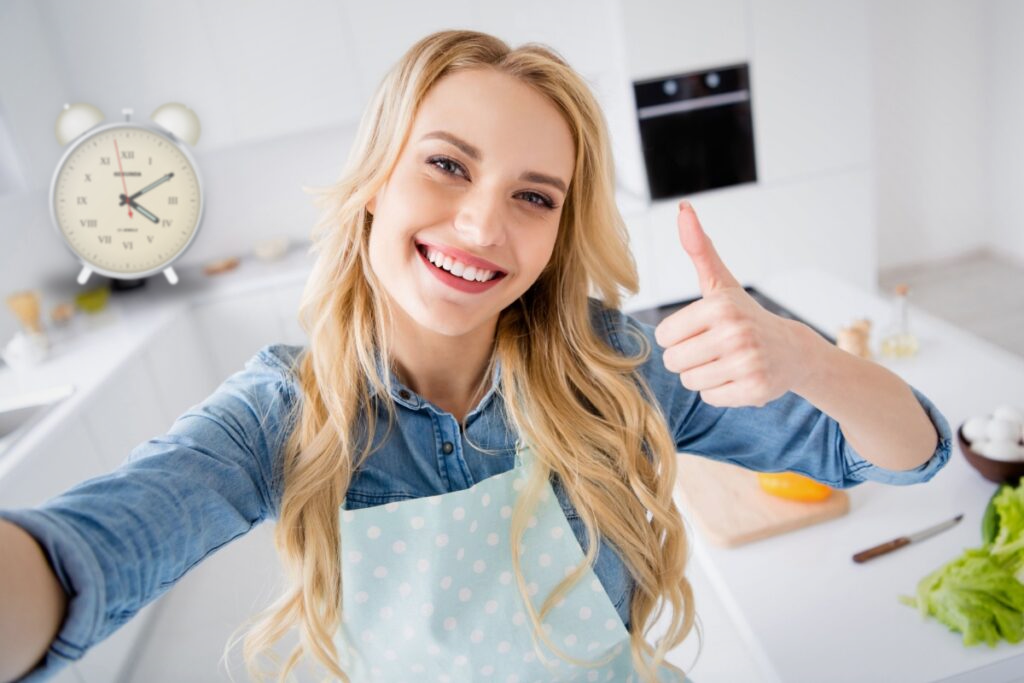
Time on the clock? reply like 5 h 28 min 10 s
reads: 4 h 09 min 58 s
